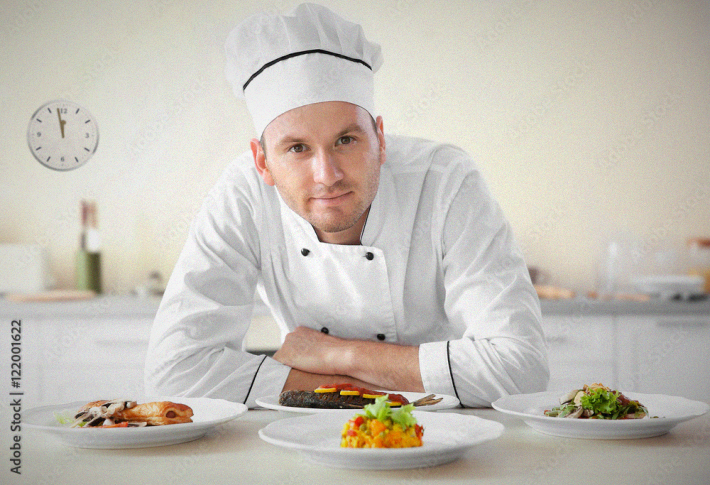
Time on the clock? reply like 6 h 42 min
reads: 11 h 58 min
